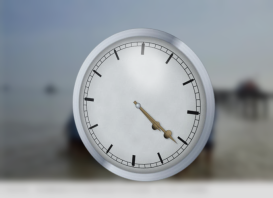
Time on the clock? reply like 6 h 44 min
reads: 4 h 21 min
